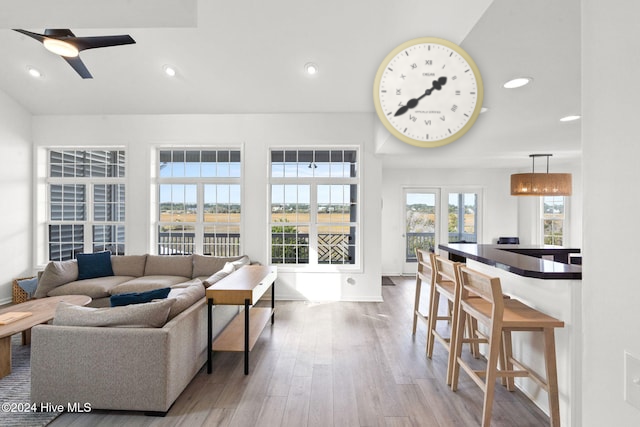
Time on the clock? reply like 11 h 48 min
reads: 1 h 39 min
